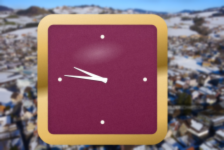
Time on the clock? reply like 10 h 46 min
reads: 9 h 46 min
